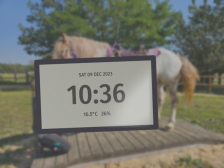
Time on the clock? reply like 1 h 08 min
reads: 10 h 36 min
